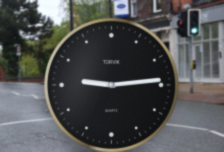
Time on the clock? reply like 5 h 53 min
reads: 9 h 14 min
